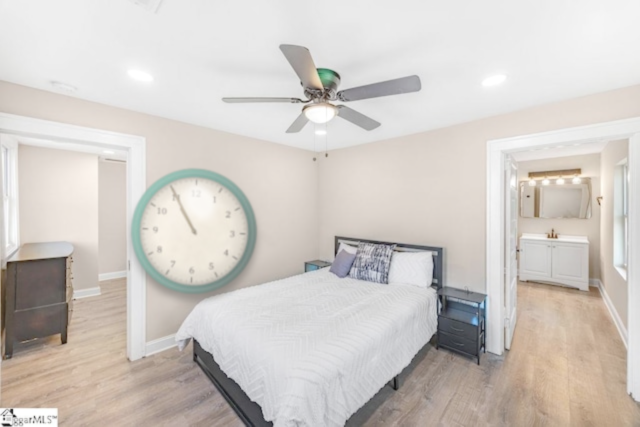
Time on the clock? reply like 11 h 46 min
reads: 10 h 55 min
